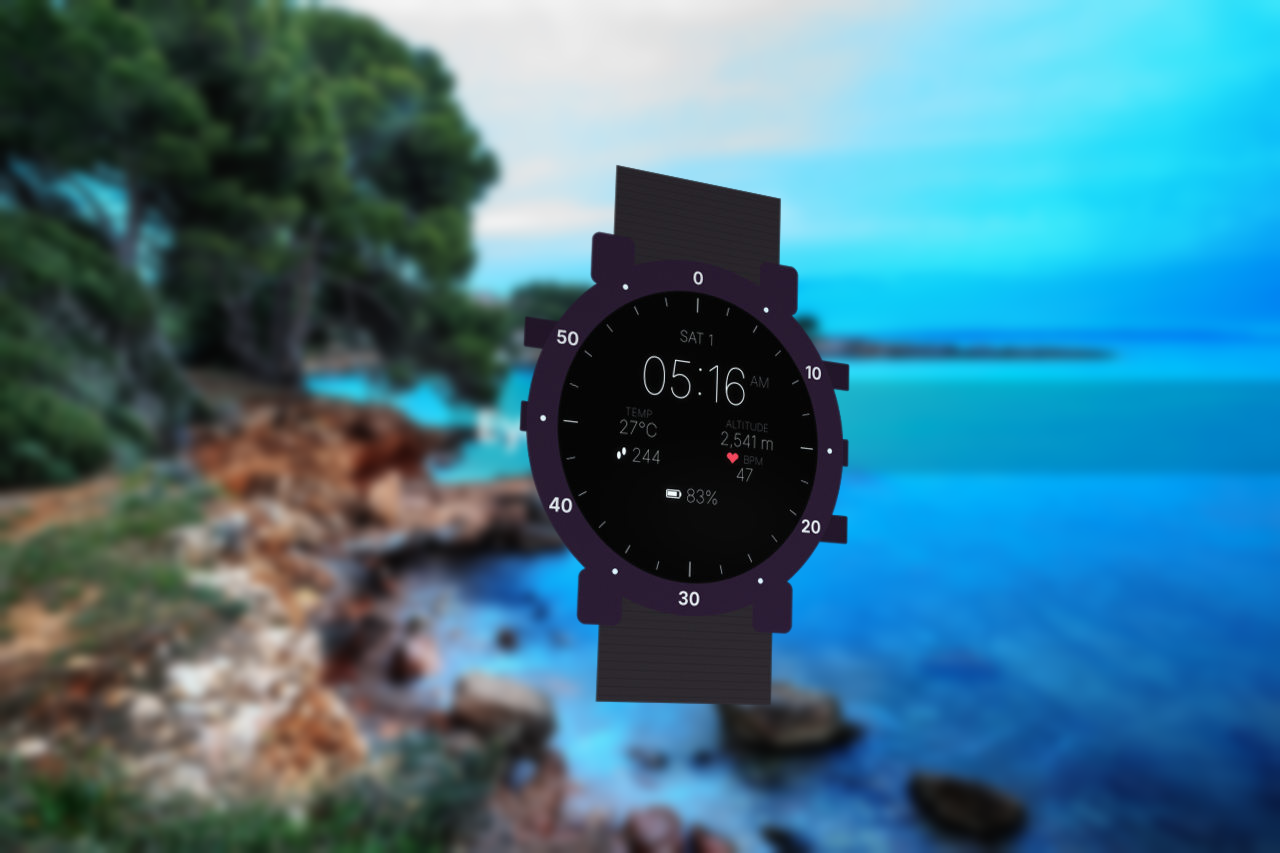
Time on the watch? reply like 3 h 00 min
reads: 5 h 16 min
